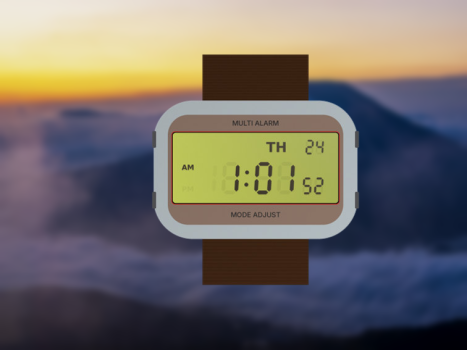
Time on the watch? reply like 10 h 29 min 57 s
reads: 1 h 01 min 52 s
